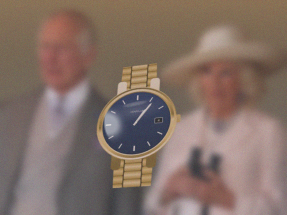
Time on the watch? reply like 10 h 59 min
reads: 1 h 06 min
